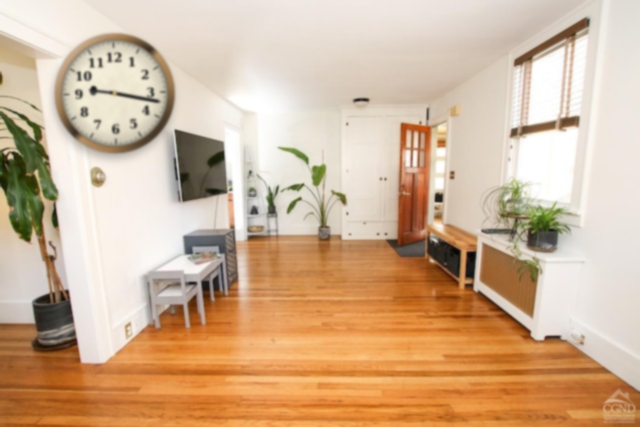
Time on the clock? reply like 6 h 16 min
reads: 9 h 17 min
